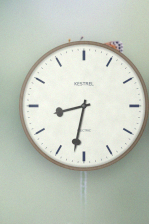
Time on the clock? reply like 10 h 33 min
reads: 8 h 32 min
